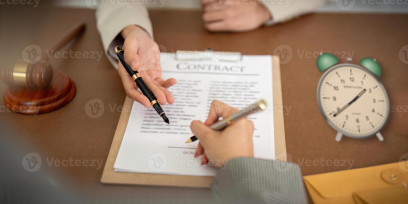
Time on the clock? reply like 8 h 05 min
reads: 1 h 39 min
